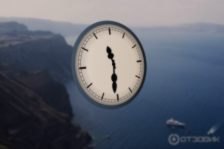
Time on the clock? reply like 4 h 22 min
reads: 11 h 31 min
